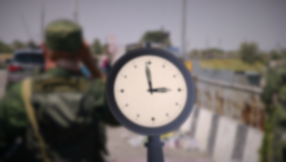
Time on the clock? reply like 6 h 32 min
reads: 2 h 59 min
